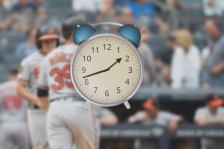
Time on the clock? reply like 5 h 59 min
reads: 1 h 42 min
